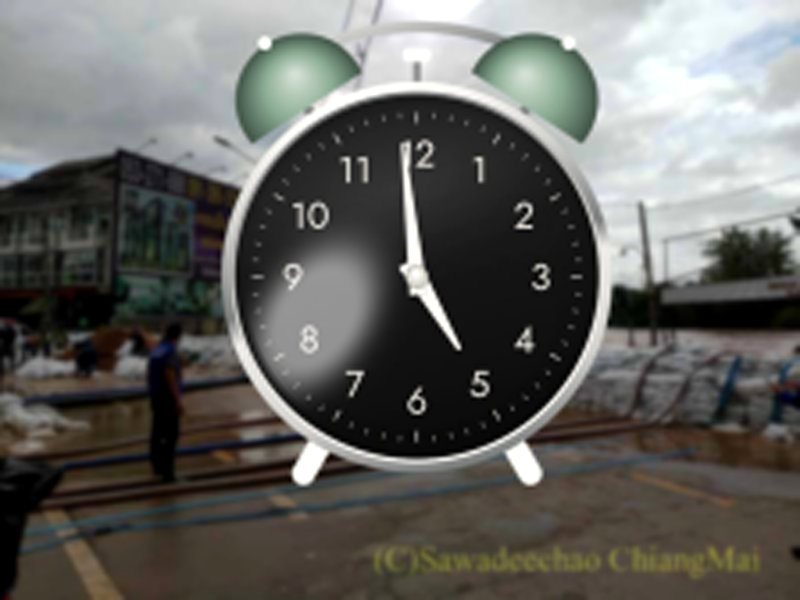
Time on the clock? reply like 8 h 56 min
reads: 4 h 59 min
